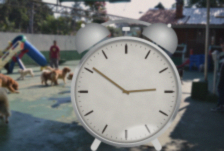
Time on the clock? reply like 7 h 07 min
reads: 2 h 51 min
